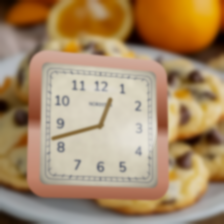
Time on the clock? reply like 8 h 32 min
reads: 12 h 42 min
